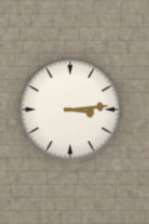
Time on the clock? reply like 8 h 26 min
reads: 3 h 14 min
